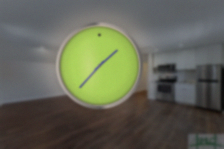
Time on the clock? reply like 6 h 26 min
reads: 1 h 37 min
